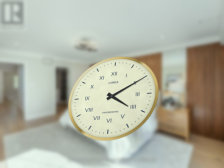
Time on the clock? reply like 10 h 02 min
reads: 4 h 10 min
